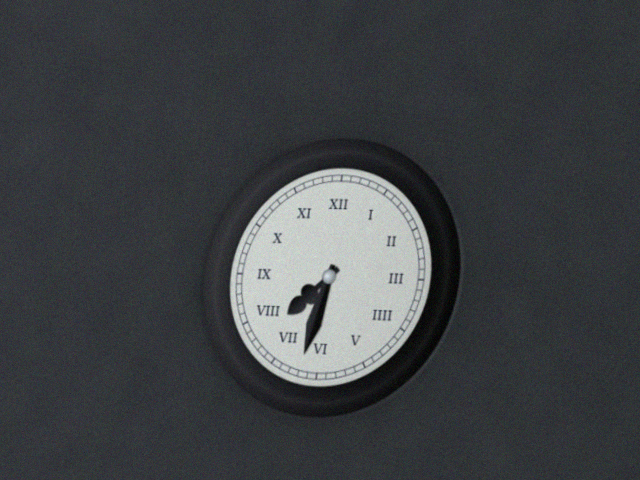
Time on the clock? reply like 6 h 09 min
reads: 7 h 32 min
